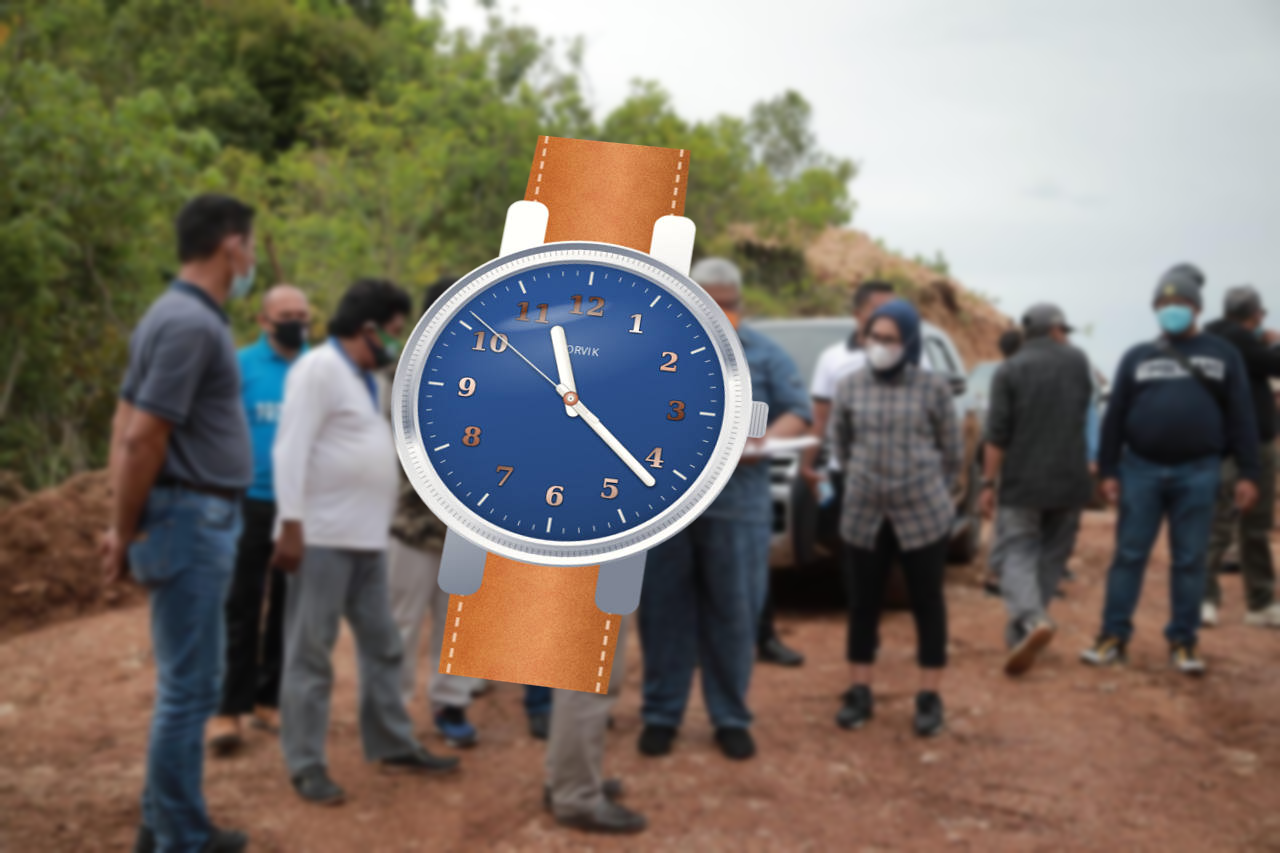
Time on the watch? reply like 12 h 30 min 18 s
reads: 11 h 21 min 51 s
